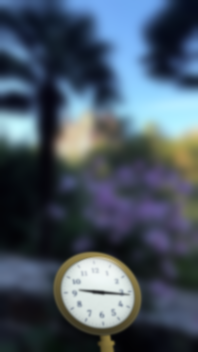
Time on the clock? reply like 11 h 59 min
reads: 9 h 16 min
